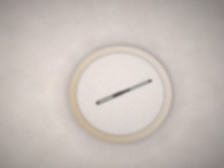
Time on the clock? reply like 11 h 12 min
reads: 8 h 11 min
